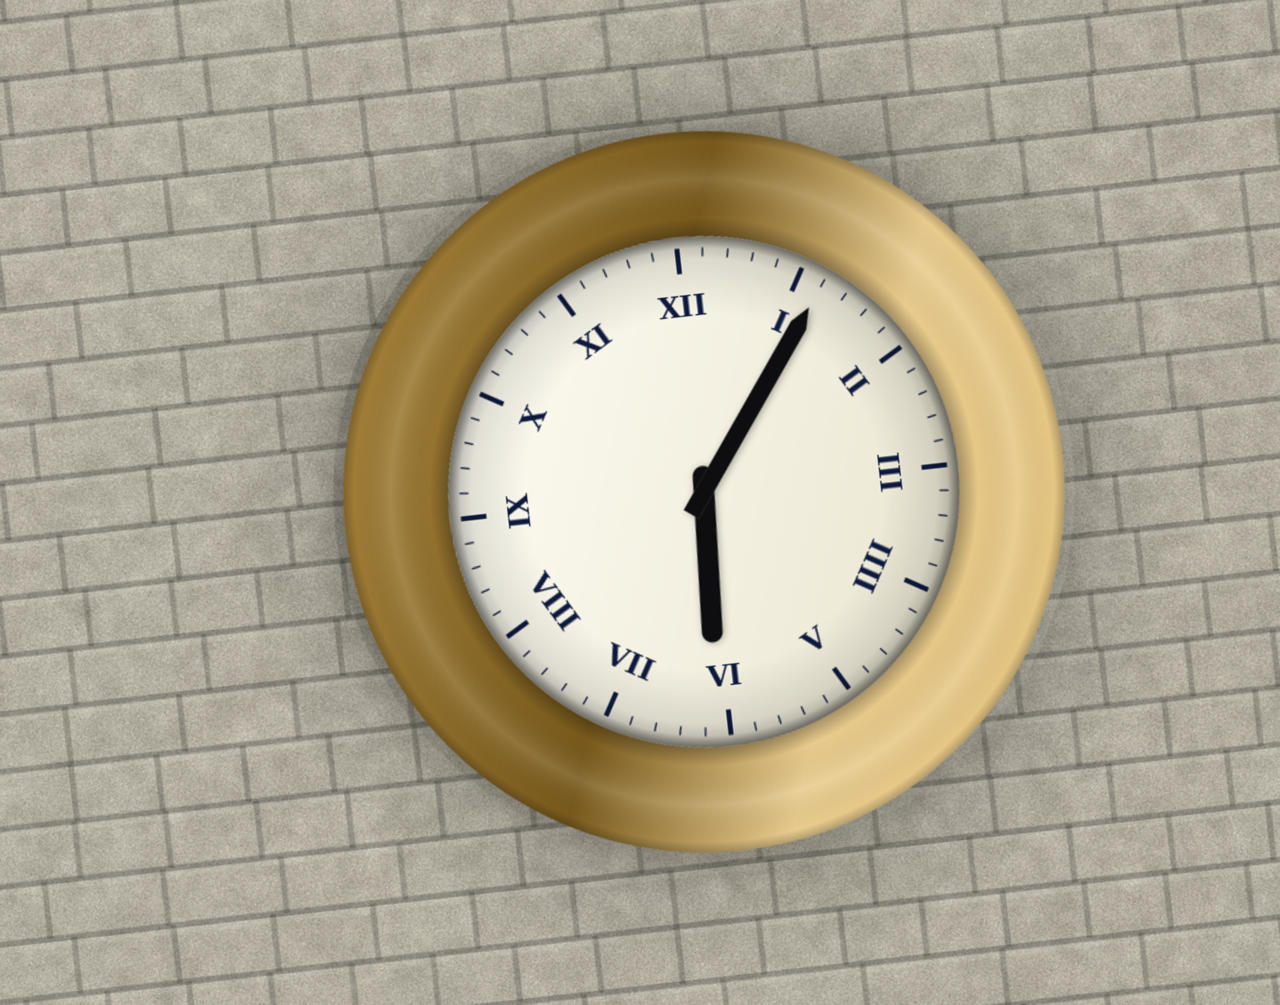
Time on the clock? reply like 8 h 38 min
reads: 6 h 06 min
